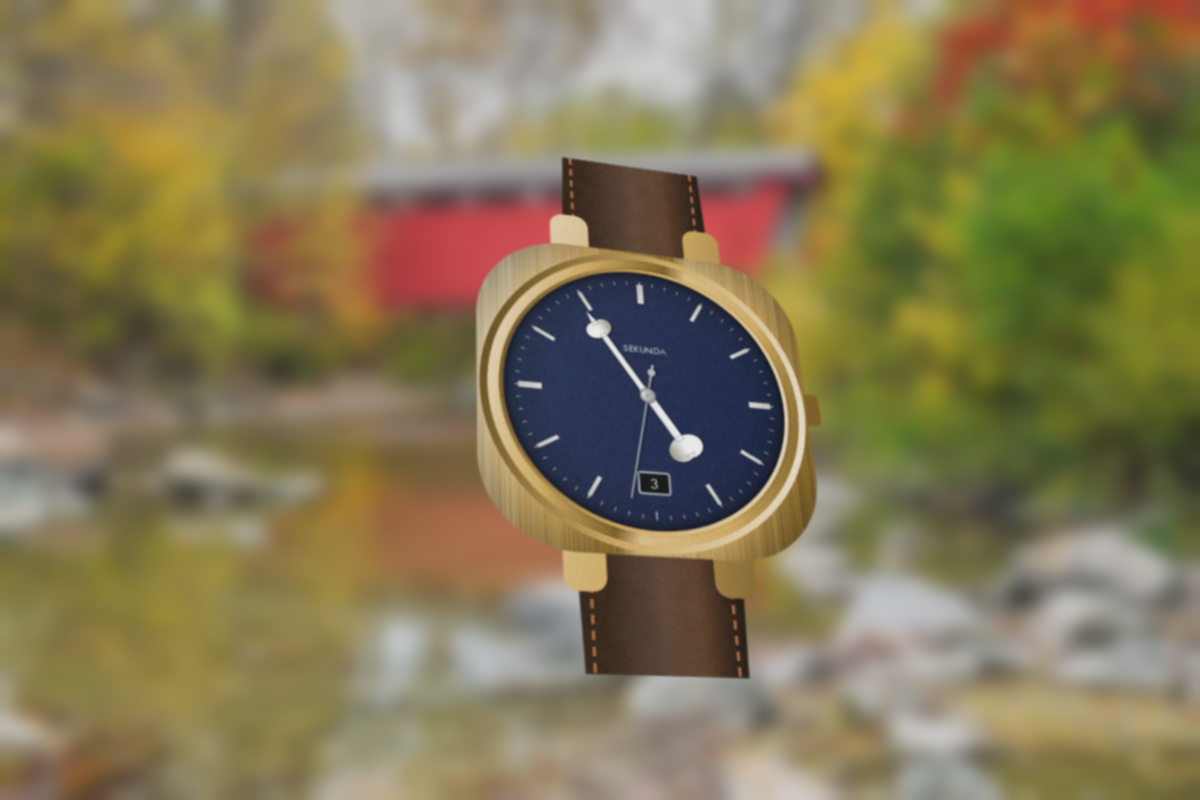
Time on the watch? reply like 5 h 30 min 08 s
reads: 4 h 54 min 32 s
